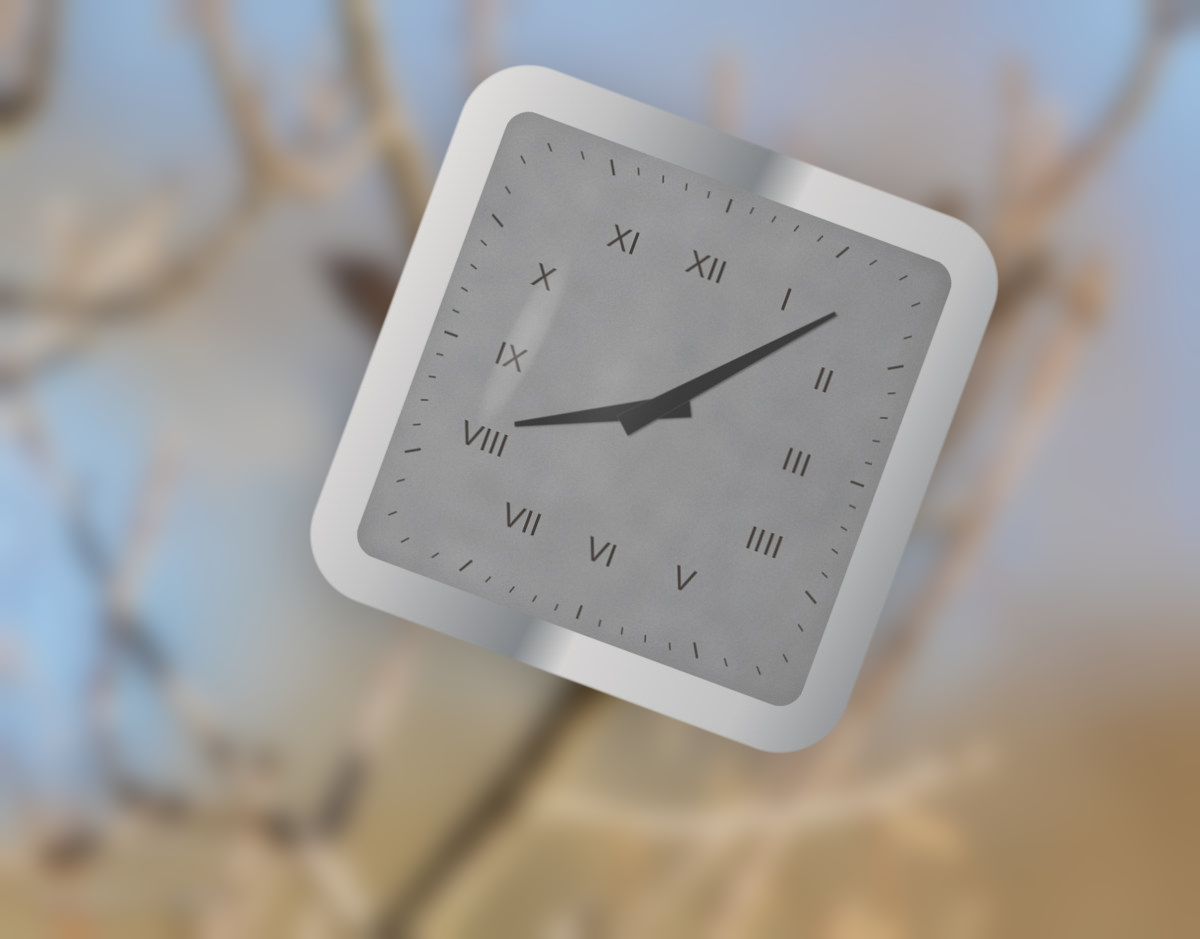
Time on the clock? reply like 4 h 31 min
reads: 8 h 07 min
